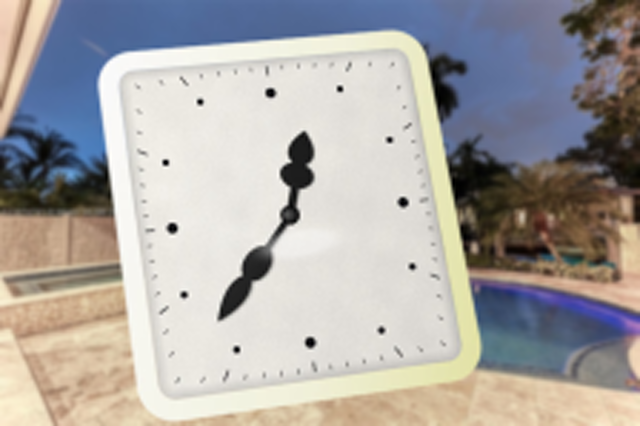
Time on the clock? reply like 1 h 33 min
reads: 12 h 37 min
